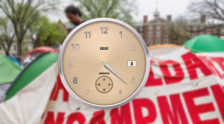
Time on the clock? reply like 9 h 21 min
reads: 4 h 22 min
